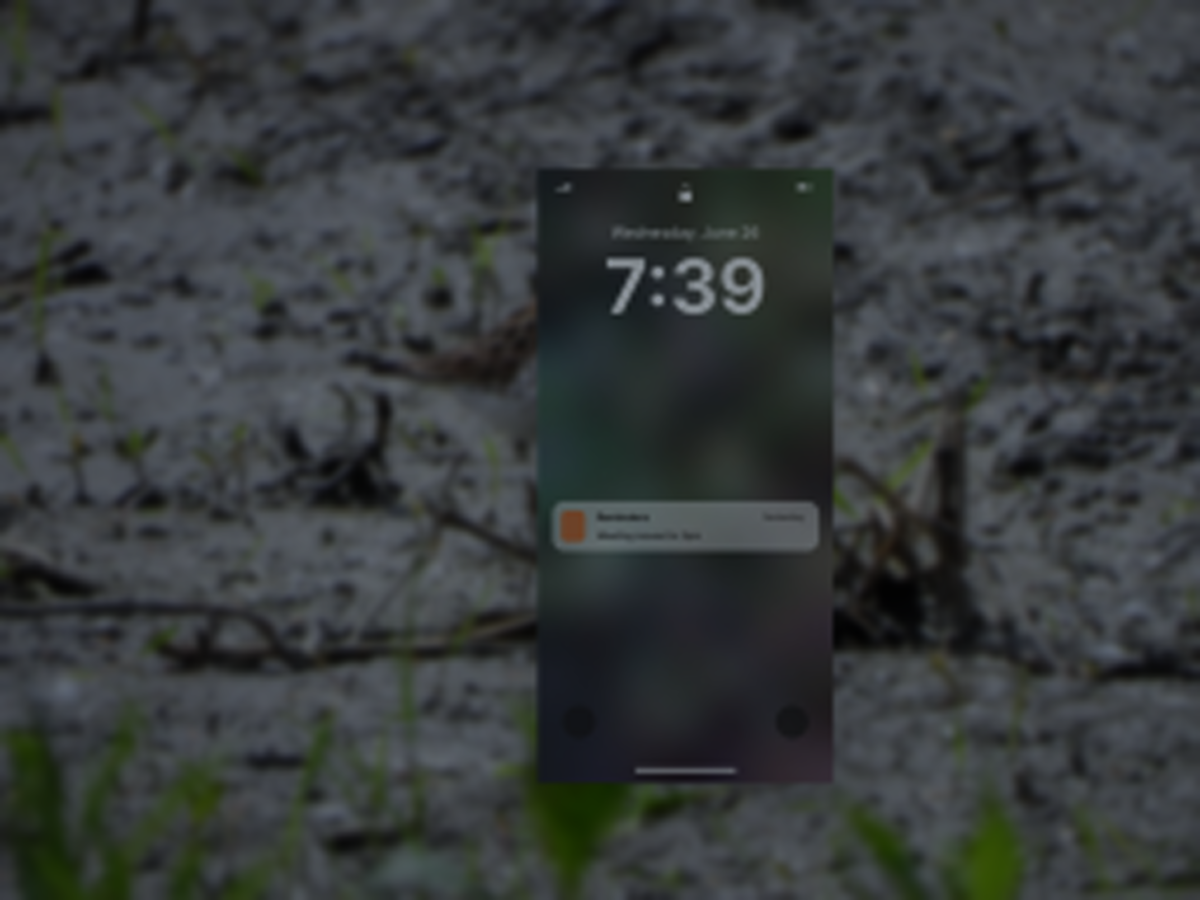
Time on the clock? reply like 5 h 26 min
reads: 7 h 39 min
